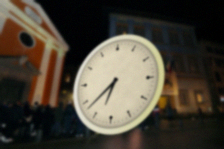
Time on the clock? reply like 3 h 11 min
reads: 6 h 38 min
